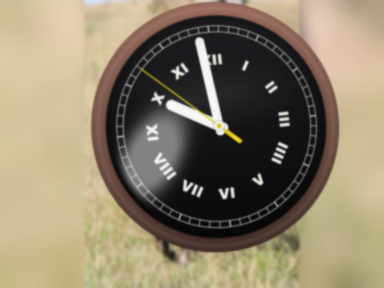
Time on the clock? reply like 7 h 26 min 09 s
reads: 9 h 58 min 52 s
